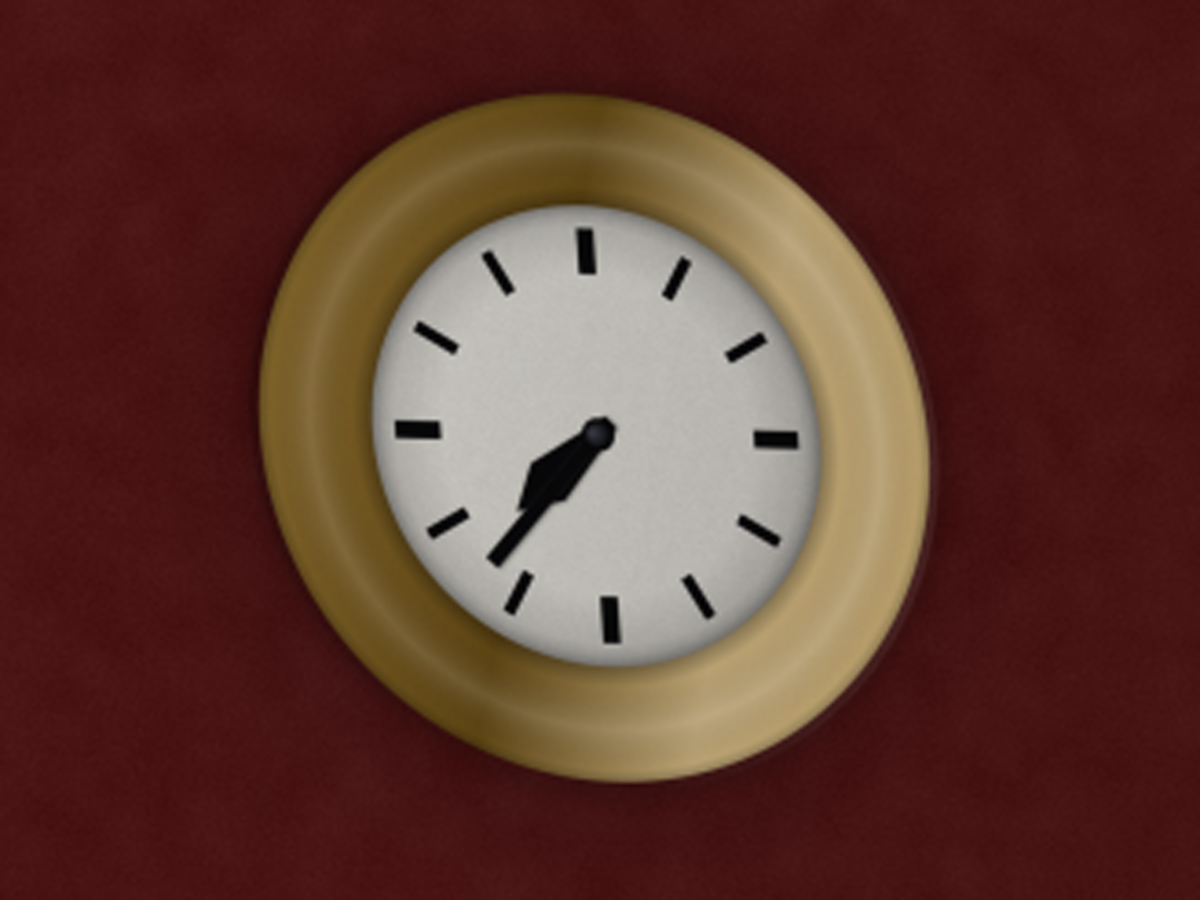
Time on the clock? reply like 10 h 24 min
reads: 7 h 37 min
